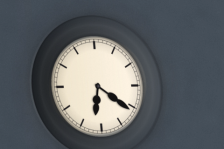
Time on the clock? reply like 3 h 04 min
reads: 6 h 21 min
